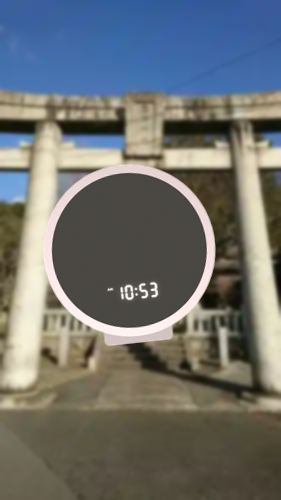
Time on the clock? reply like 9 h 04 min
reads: 10 h 53 min
